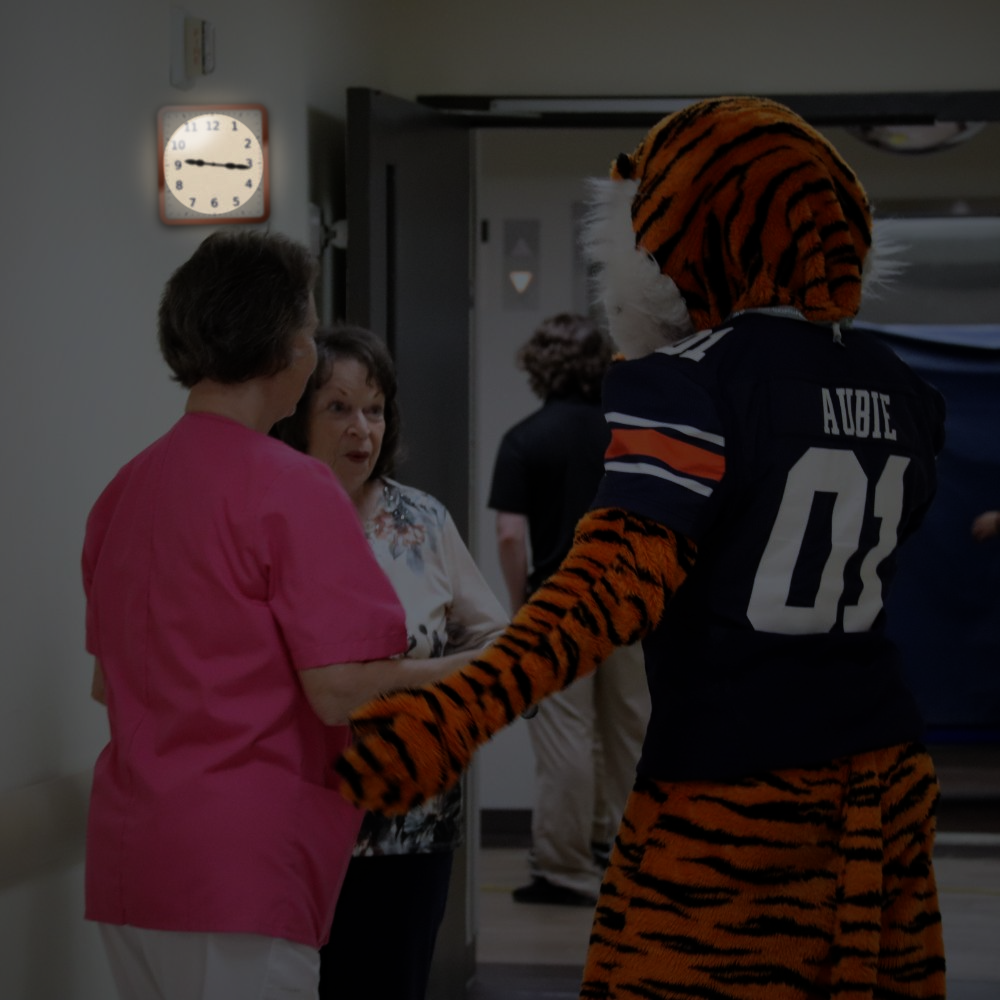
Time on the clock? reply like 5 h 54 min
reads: 9 h 16 min
